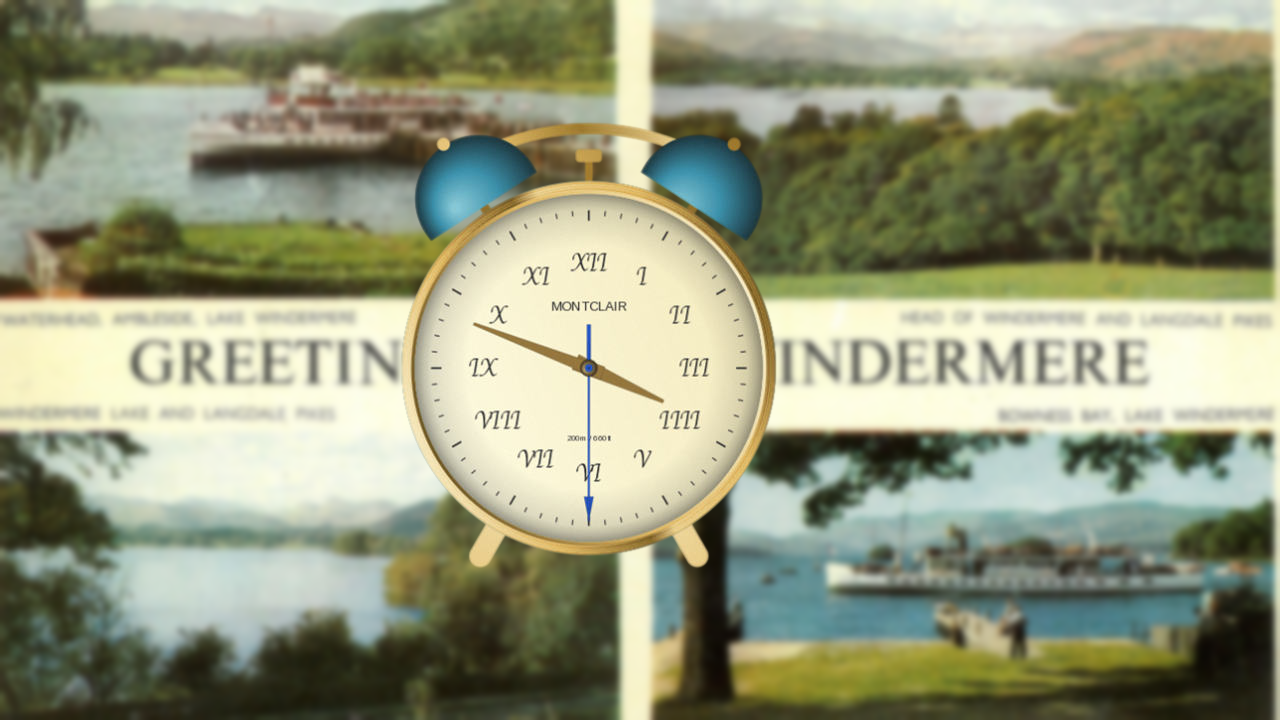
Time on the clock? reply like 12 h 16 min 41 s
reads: 3 h 48 min 30 s
